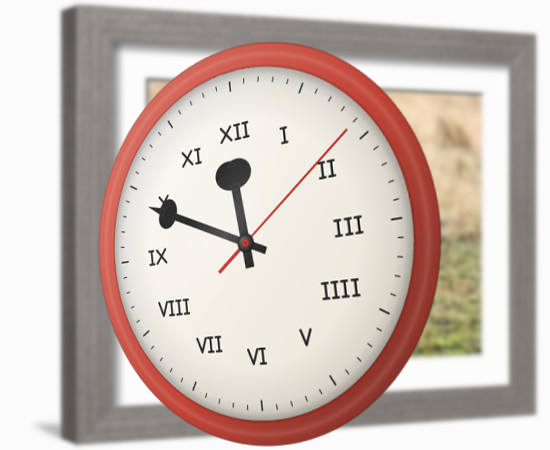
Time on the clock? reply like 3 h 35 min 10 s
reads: 11 h 49 min 09 s
